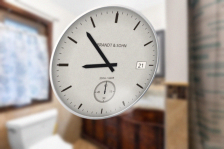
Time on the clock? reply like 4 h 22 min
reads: 8 h 53 min
